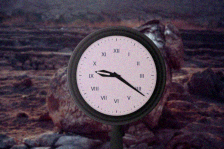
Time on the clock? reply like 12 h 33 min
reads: 9 h 21 min
